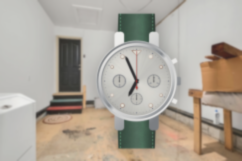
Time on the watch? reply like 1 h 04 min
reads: 6 h 56 min
